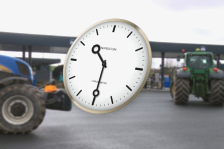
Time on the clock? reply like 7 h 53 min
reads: 10 h 30 min
